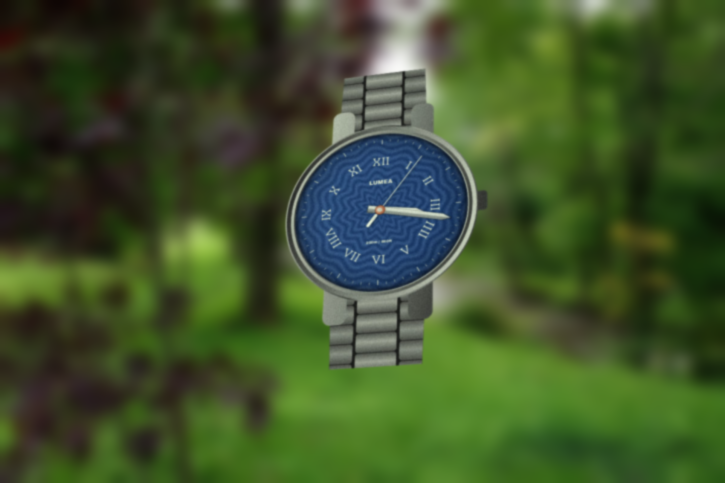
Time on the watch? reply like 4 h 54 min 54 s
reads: 3 h 17 min 06 s
